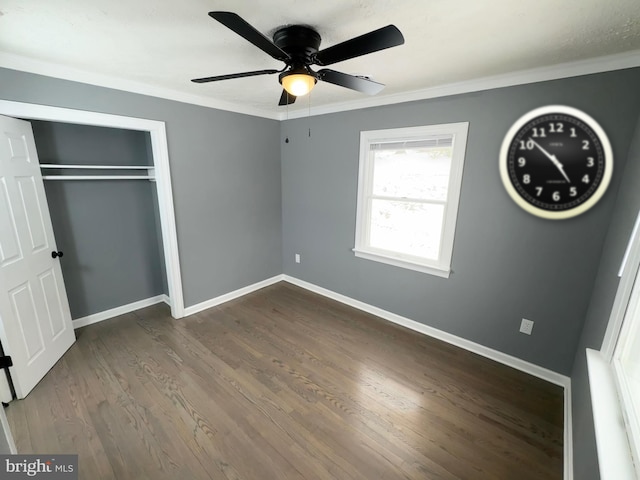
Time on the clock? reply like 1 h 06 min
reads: 4 h 52 min
